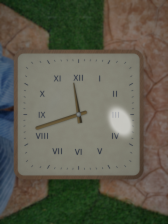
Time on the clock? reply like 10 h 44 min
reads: 11 h 42 min
